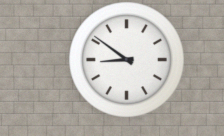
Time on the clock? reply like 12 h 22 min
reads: 8 h 51 min
